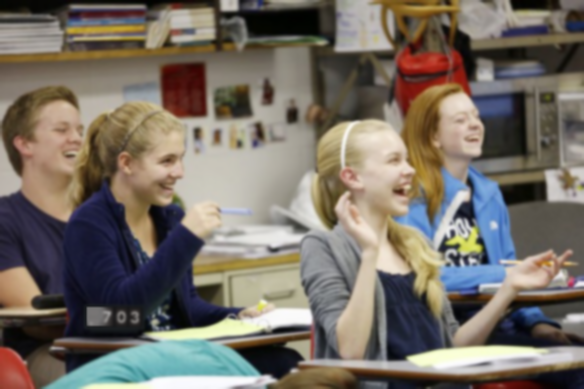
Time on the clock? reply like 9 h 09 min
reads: 7 h 03 min
